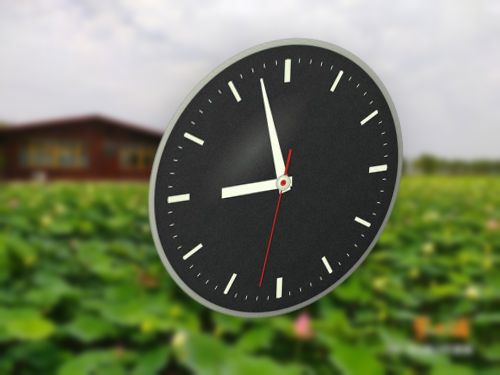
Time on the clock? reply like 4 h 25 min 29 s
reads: 8 h 57 min 32 s
